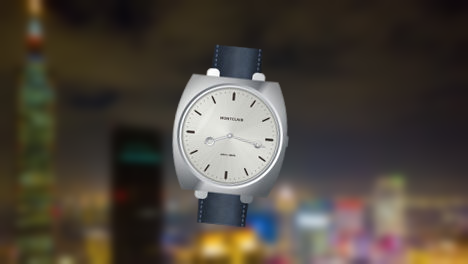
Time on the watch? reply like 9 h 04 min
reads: 8 h 17 min
